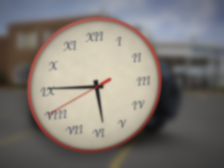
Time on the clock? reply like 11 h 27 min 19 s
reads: 5 h 45 min 41 s
